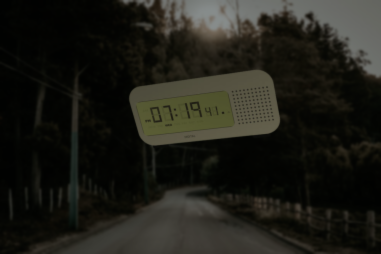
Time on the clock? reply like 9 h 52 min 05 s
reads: 7 h 19 min 41 s
